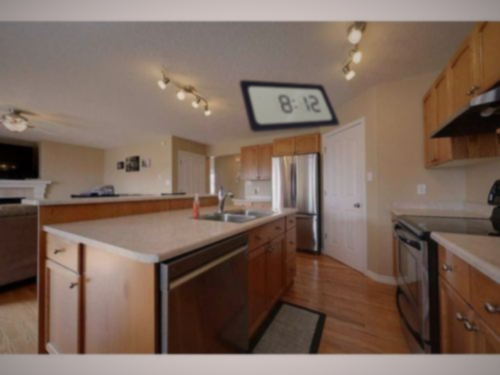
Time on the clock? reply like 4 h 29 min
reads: 8 h 12 min
